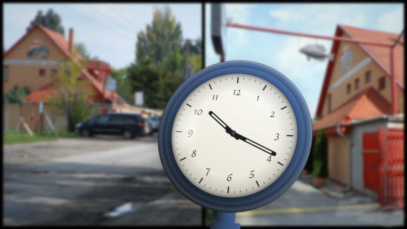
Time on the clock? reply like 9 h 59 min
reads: 10 h 19 min
